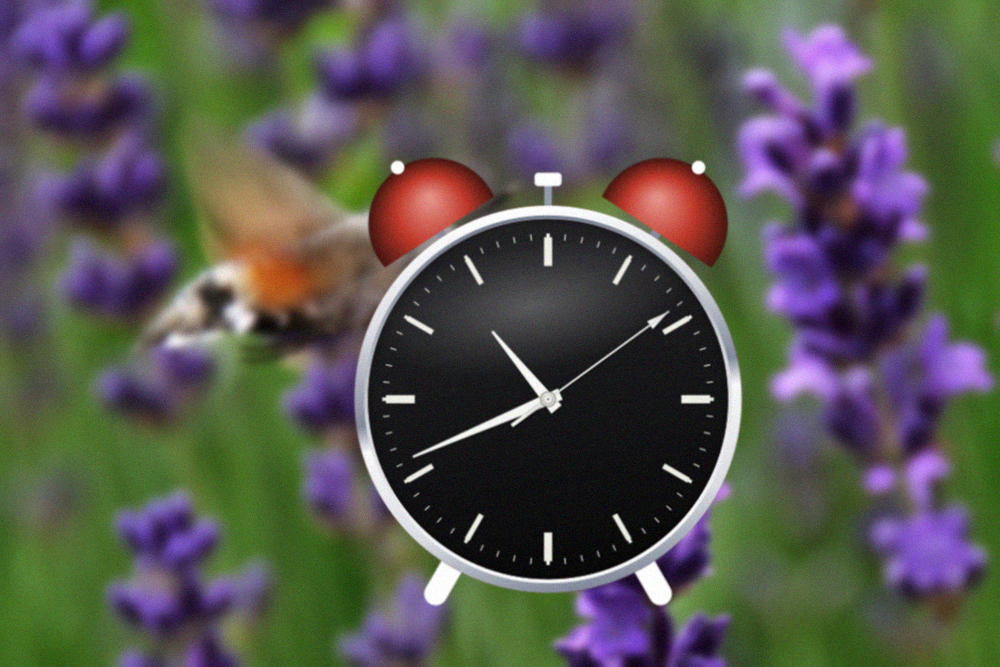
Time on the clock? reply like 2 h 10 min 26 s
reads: 10 h 41 min 09 s
